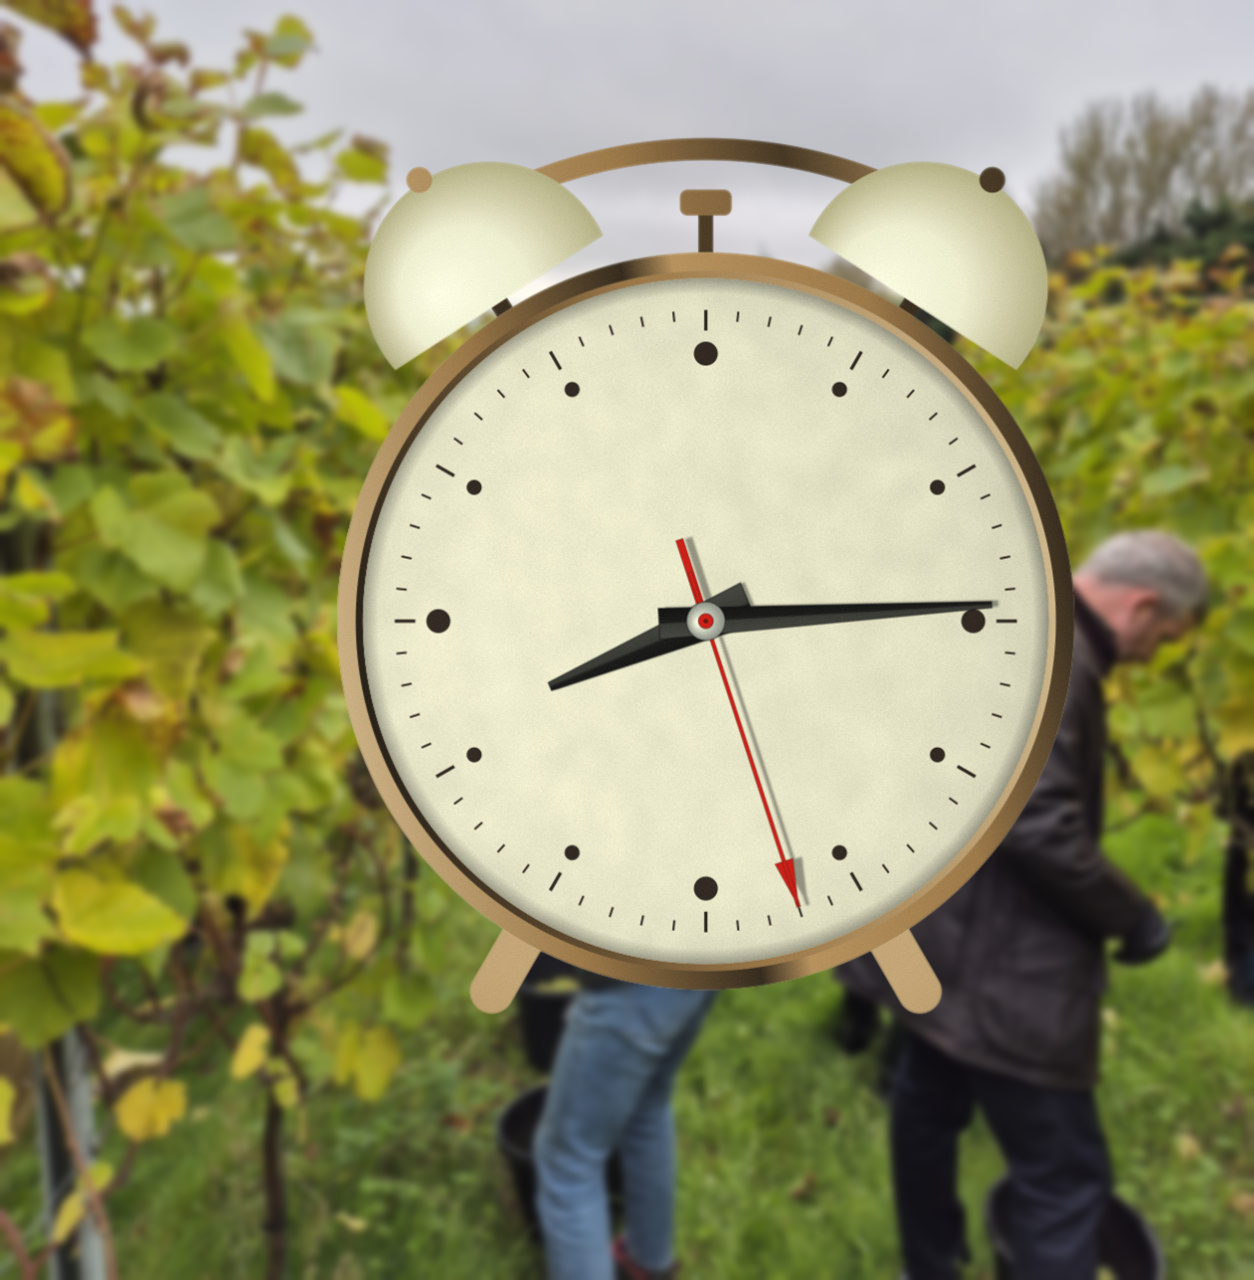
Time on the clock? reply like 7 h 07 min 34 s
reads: 8 h 14 min 27 s
